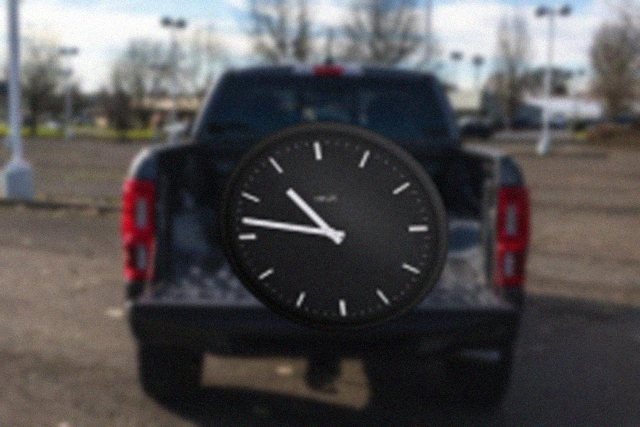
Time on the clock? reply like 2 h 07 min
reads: 10 h 47 min
